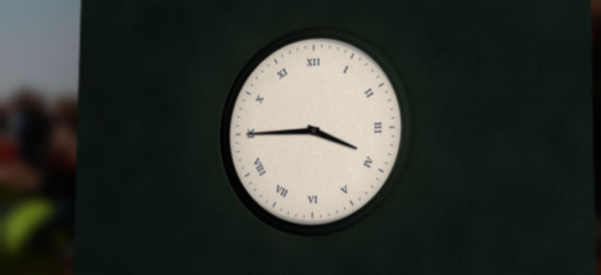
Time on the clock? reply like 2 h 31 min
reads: 3 h 45 min
